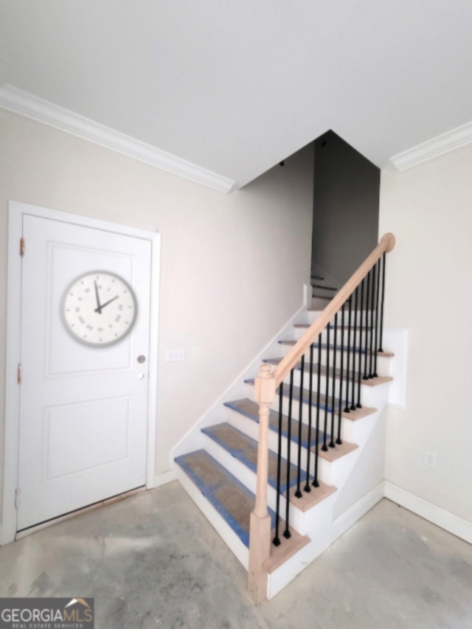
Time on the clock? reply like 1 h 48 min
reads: 1 h 59 min
